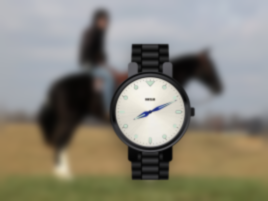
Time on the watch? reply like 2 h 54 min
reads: 8 h 11 min
